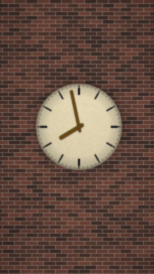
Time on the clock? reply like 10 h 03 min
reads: 7 h 58 min
